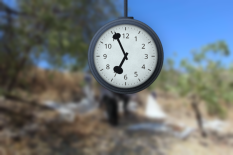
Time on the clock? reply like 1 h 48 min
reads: 6 h 56 min
